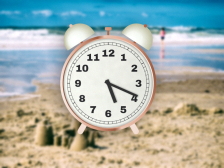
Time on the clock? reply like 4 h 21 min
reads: 5 h 19 min
